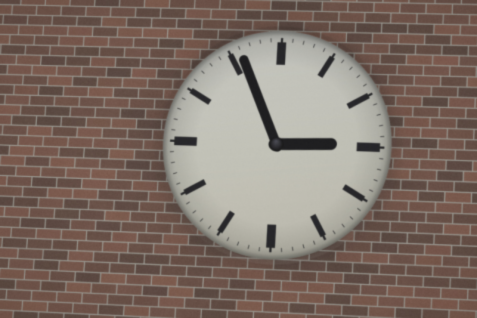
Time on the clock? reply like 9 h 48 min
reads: 2 h 56 min
